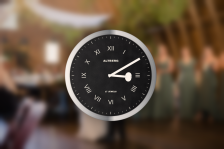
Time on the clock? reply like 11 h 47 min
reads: 3 h 10 min
